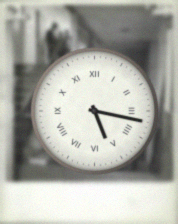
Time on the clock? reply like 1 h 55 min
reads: 5 h 17 min
